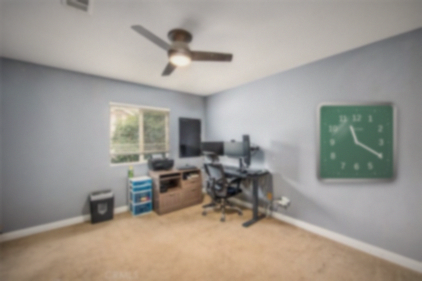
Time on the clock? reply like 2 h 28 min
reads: 11 h 20 min
